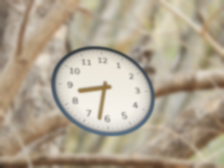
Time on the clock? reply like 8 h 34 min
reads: 8 h 32 min
